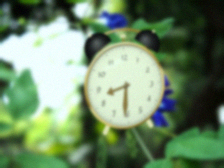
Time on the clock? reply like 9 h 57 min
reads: 8 h 31 min
